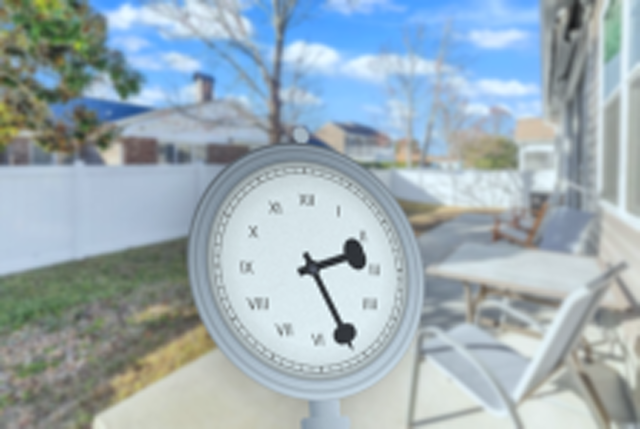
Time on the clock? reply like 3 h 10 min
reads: 2 h 26 min
